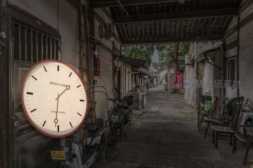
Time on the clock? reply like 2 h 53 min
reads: 1 h 31 min
